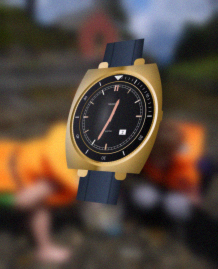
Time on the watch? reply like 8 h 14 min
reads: 12 h 34 min
